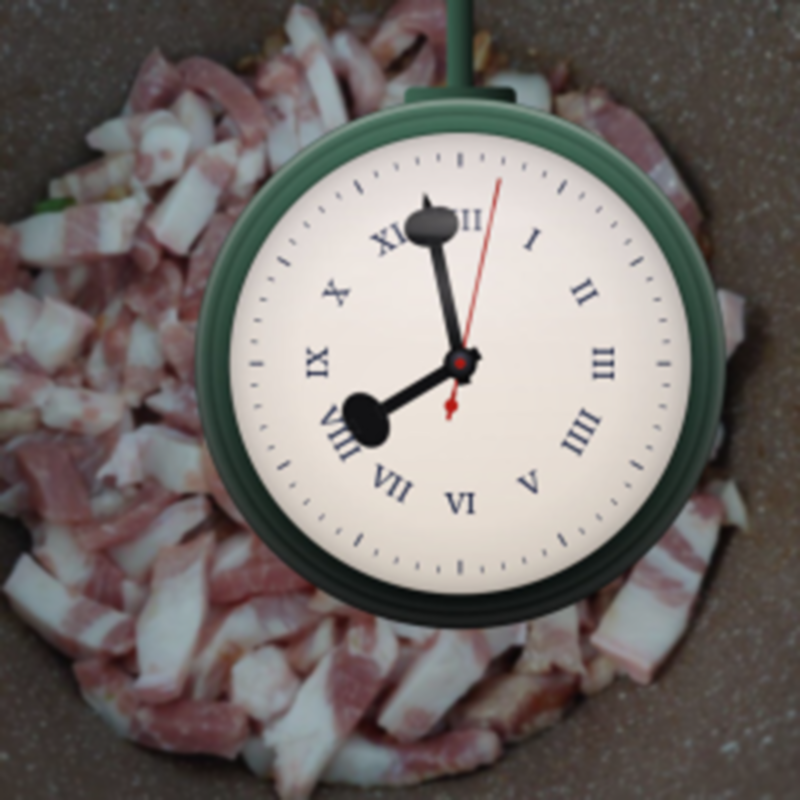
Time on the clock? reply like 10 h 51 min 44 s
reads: 7 h 58 min 02 s
